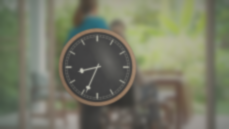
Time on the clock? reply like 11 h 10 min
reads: 8 h 34 min
